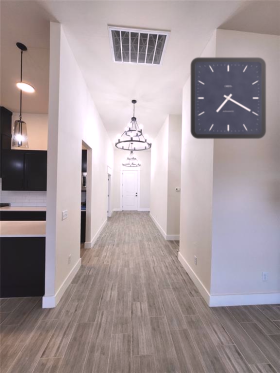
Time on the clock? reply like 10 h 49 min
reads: 7 h 20 min
